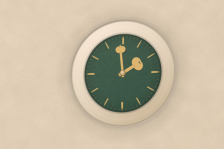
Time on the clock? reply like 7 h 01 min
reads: 1 h 59 min
